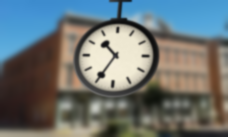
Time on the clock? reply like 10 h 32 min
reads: 10 h 35 min
